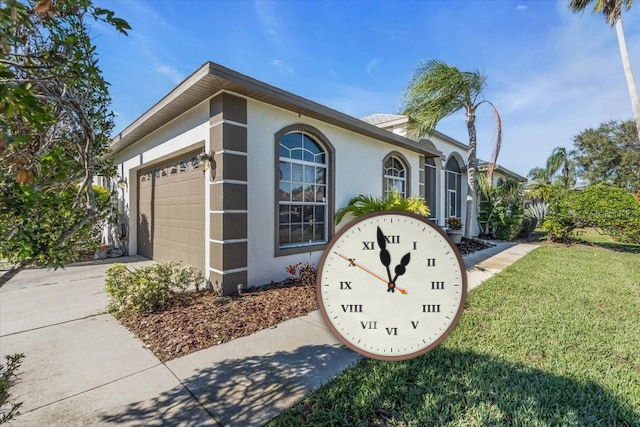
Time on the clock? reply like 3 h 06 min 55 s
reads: 12 h 57 min 50 s
